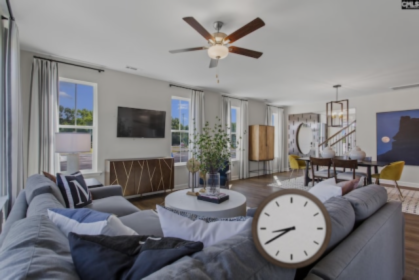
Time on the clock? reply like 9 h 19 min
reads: 8 h 40 min
